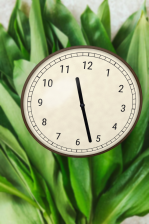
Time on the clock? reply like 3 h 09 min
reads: 11 h 27 min
